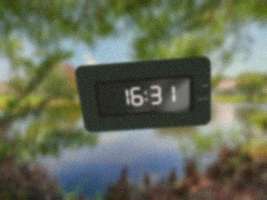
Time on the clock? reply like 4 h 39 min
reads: 16 h 31 min
